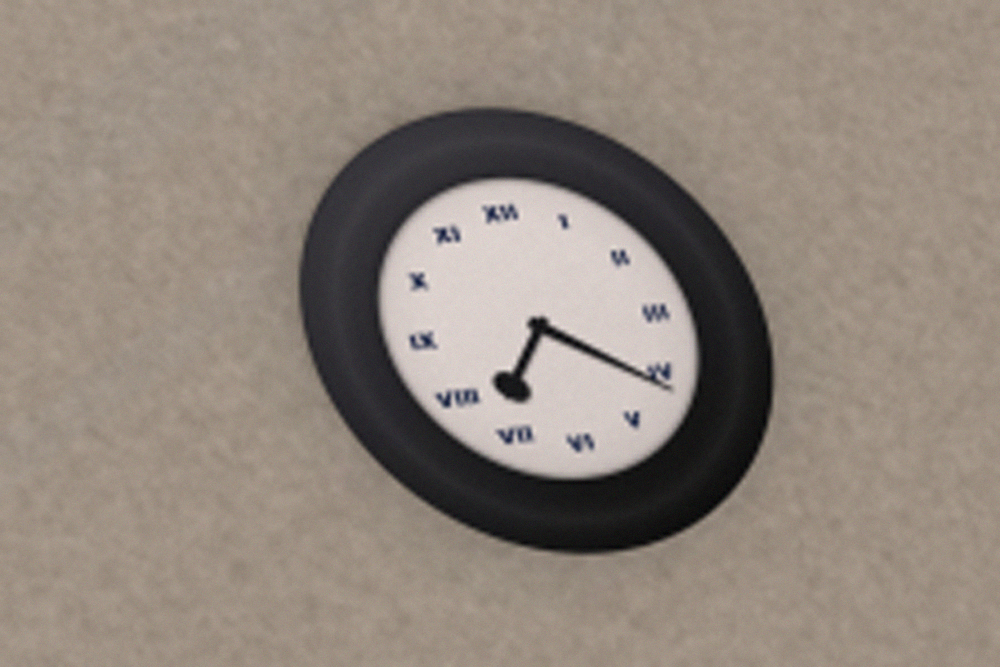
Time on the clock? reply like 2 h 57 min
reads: 7 h 21 min
